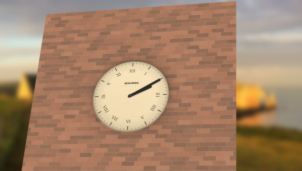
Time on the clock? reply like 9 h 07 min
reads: 2 h 10 min
